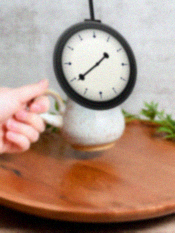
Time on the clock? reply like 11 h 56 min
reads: 1 h 39 min
